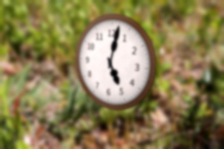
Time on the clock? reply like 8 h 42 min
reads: 5 h 02 min
